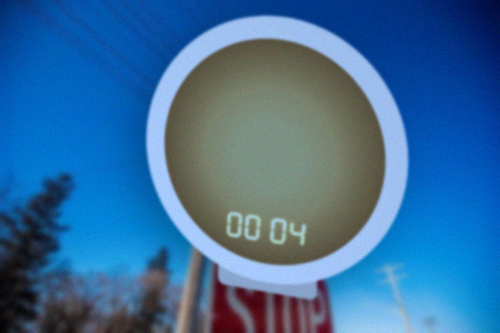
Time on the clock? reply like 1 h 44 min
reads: 0 h 04 min
